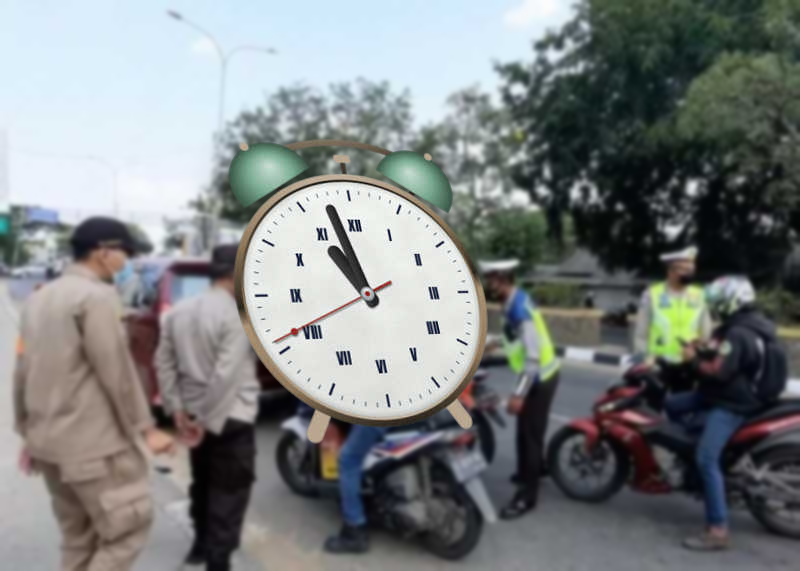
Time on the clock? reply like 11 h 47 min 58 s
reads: 10 h 57 min 41 s
